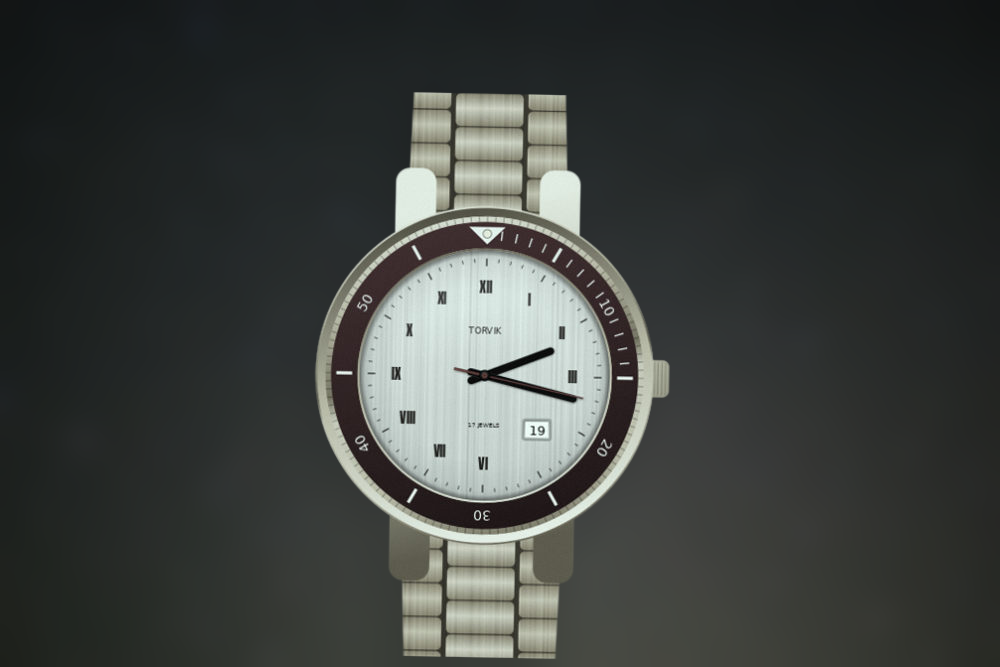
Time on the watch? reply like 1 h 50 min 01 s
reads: 2 h 17 min 17 s
